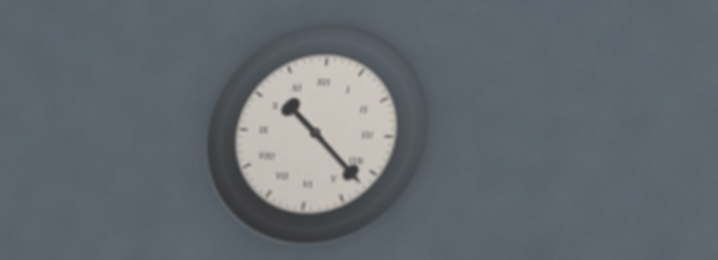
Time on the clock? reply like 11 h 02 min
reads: 10 h 22 min
